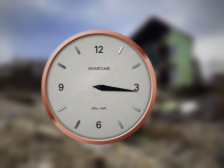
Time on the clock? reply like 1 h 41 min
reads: 3 h 16 min
